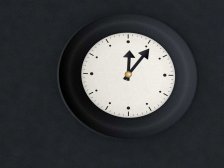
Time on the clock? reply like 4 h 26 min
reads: 12 h 06 min
